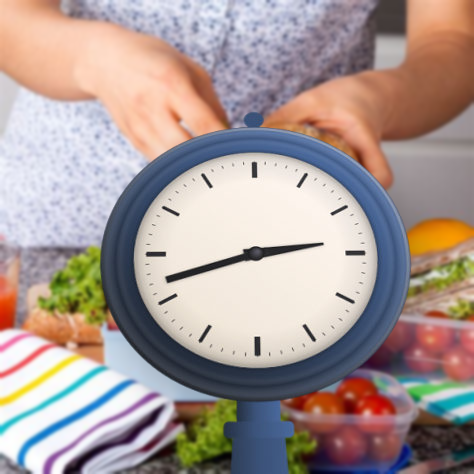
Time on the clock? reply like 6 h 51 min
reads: 2 h 42 min
